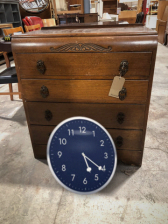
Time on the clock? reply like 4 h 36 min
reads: 5 h 21 min
